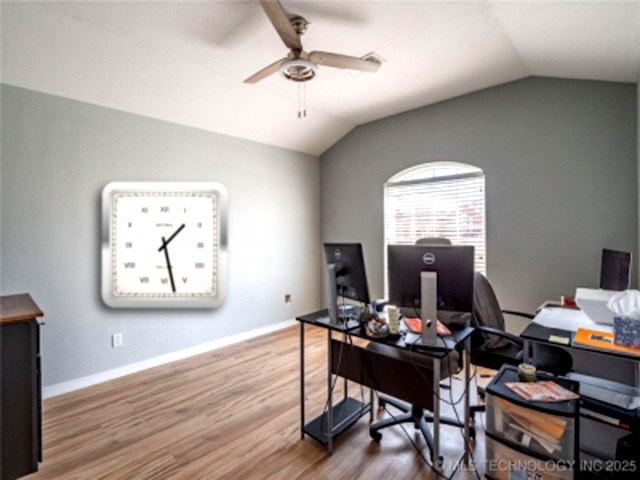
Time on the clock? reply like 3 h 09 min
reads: 1 h 28 min
